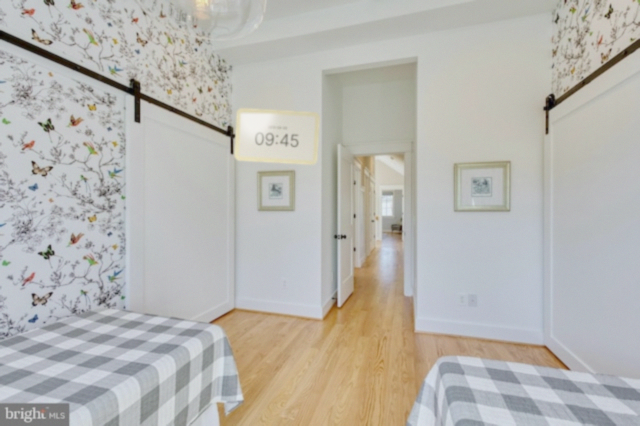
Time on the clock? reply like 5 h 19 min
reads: 9 h 45 min
